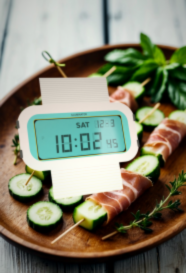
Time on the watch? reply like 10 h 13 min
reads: 10 h 02 min
